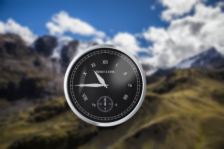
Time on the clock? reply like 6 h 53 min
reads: 10 h 45 min
